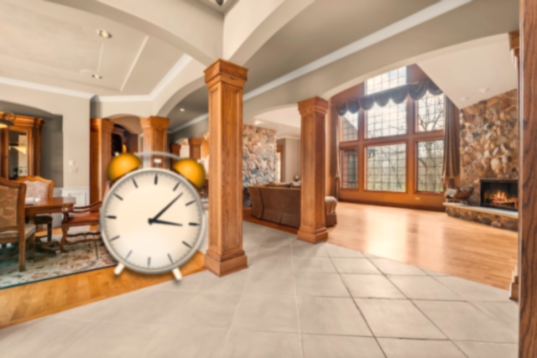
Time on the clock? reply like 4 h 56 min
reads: 3 h 07 min
